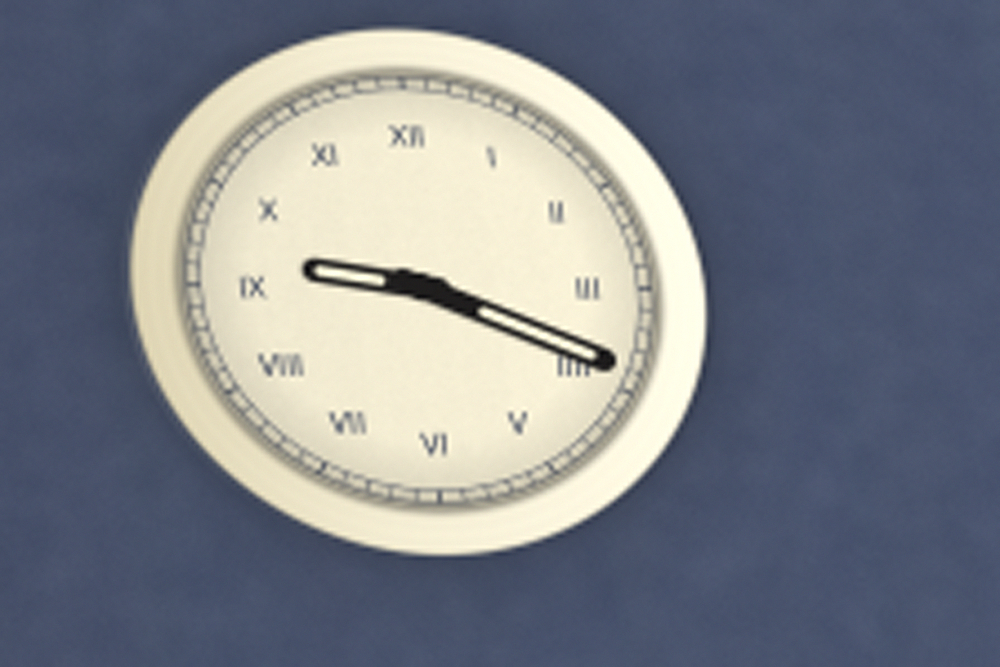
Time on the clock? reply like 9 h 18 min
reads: 9 h 19 min
